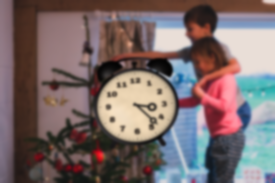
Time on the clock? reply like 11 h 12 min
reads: 3 h 23 min
